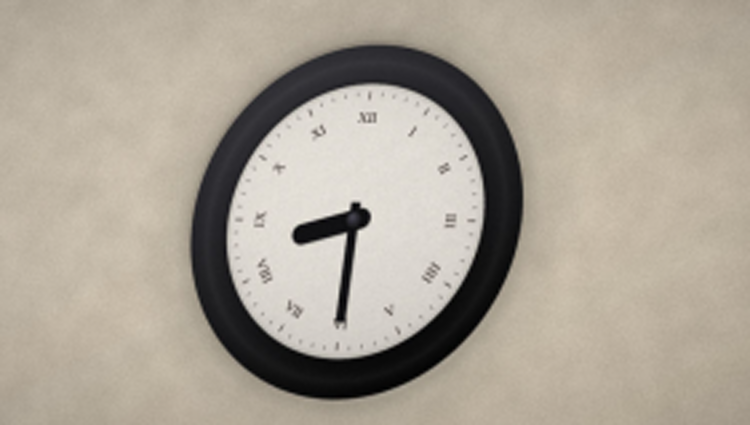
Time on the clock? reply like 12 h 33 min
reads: 8 h 30 min
